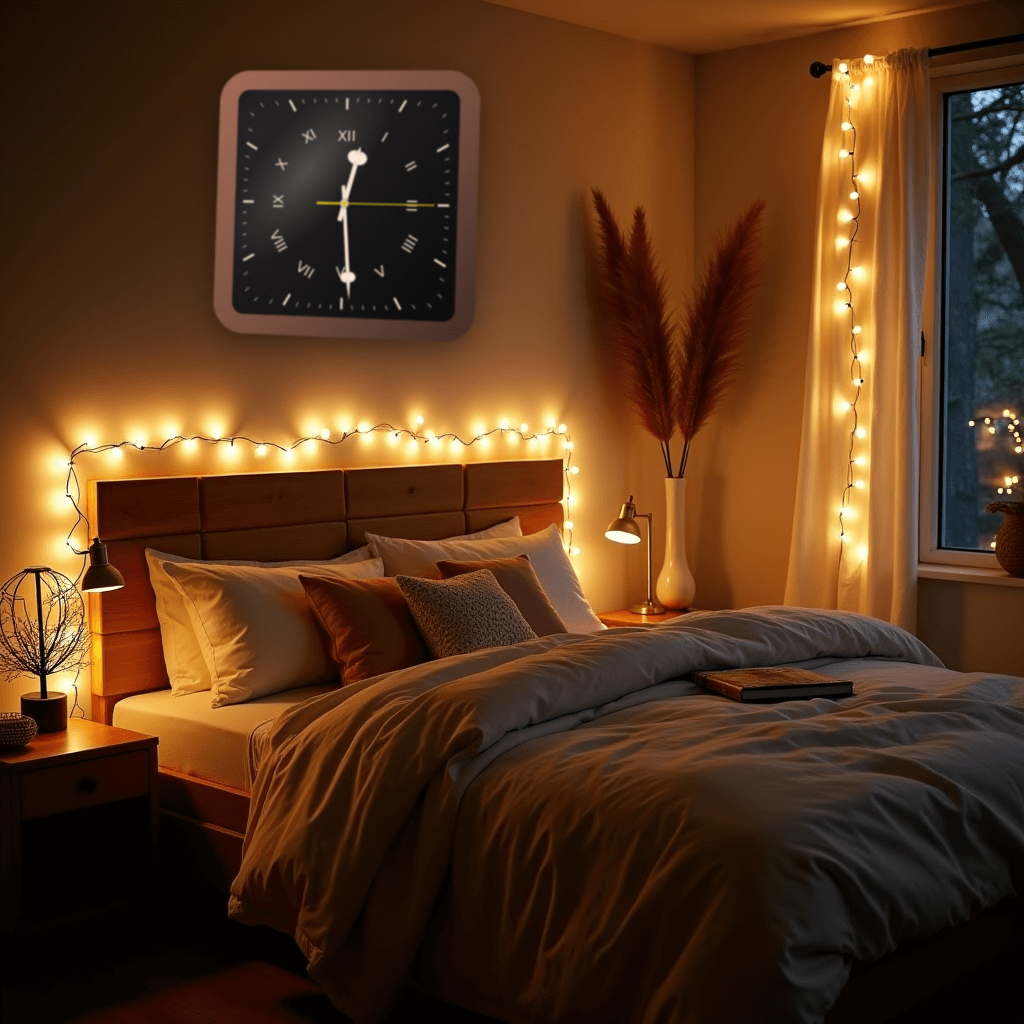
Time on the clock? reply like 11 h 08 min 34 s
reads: 12 h 29 min 15 s
